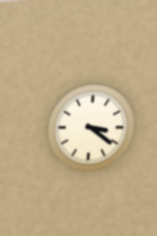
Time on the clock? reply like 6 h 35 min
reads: 3 h 21 min
